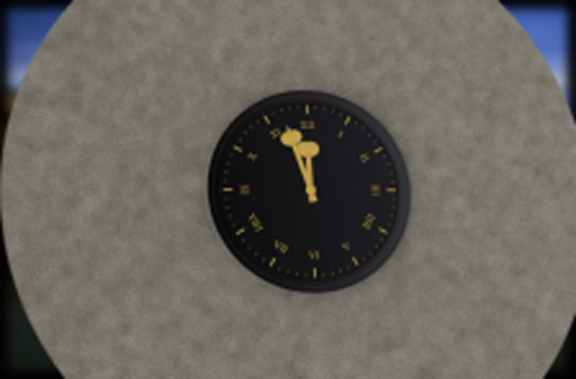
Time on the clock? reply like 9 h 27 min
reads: 11 h 57 min
